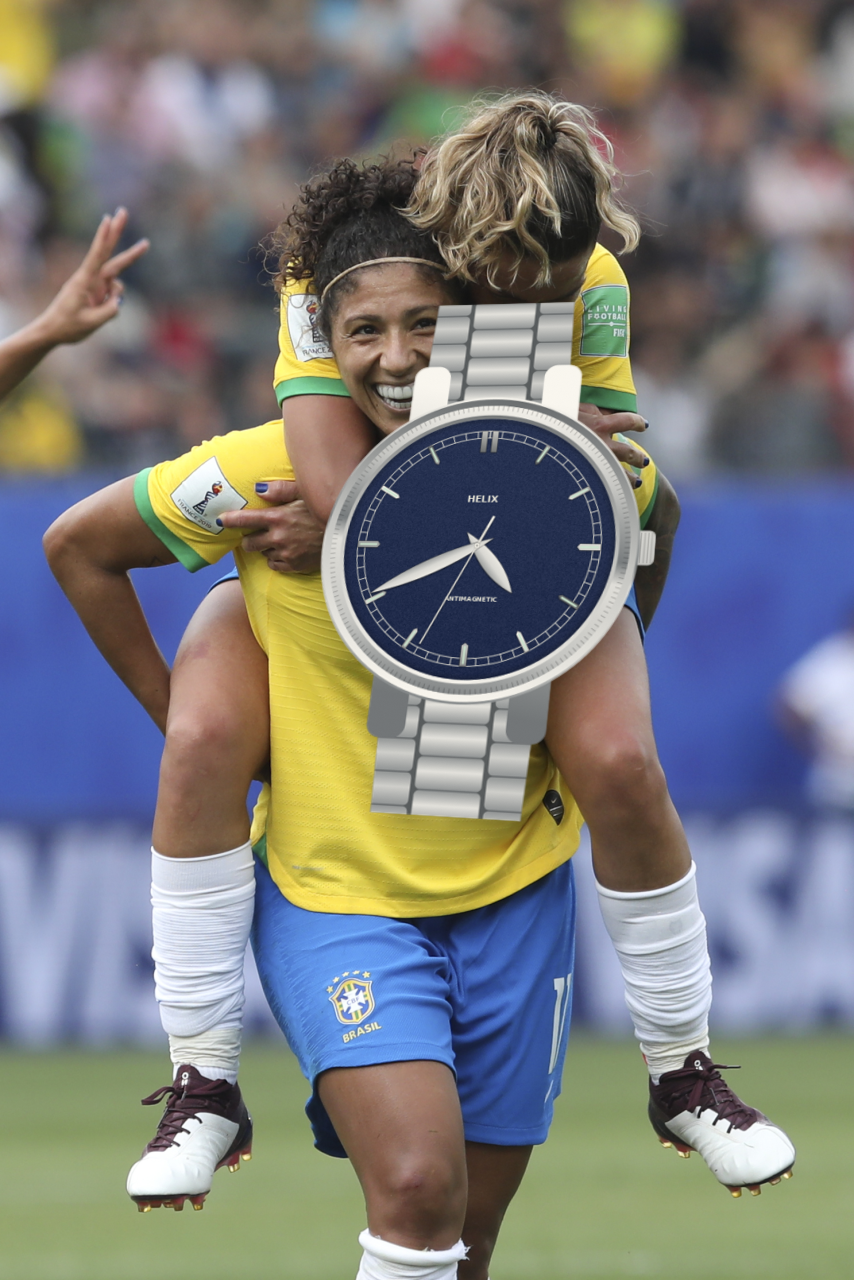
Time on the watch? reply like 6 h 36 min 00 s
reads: 4 h 40 min 34 s
